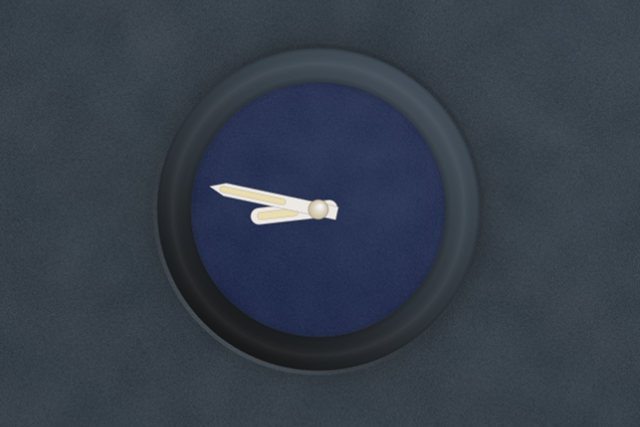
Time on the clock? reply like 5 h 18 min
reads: 8 h 47 min
